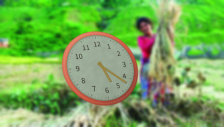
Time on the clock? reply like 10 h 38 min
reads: 5 h 22 min
